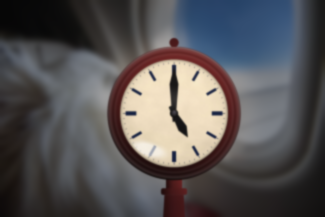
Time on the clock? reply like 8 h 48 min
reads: 5 h 00 min
